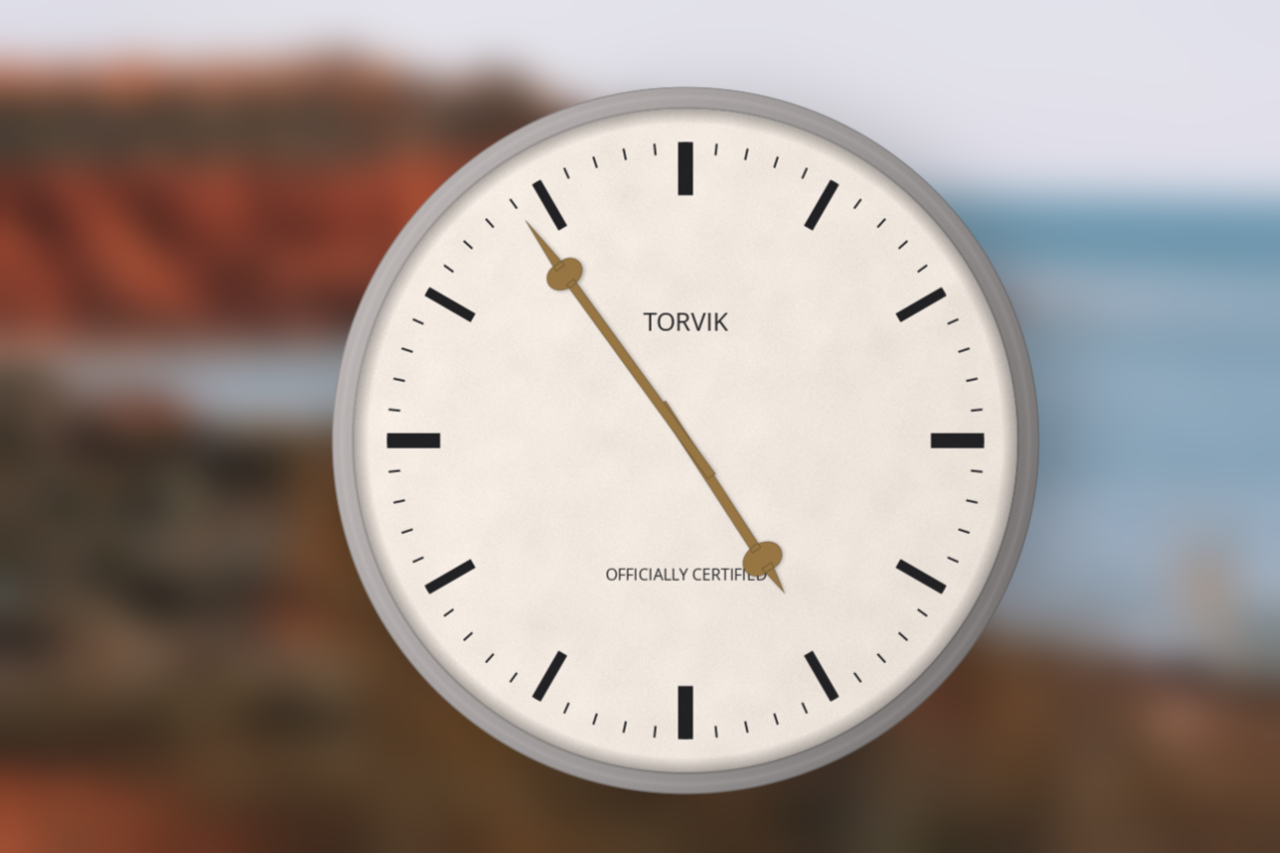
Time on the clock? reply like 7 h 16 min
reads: 4 h 54 min
